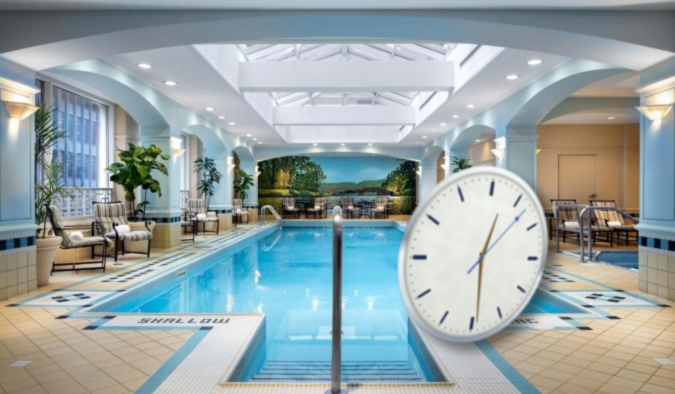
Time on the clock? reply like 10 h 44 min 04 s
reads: 12 h 29 min 07 s
